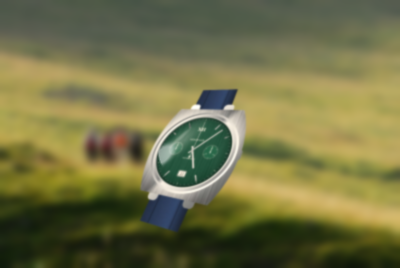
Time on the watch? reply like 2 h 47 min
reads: 5 h 07 min
